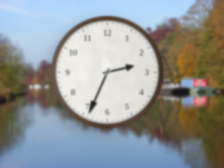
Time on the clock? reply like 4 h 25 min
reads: 2 h 34 min
